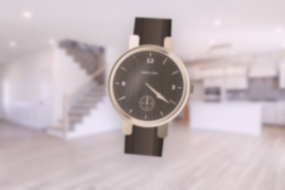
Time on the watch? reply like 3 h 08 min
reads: 4 h 21 min
